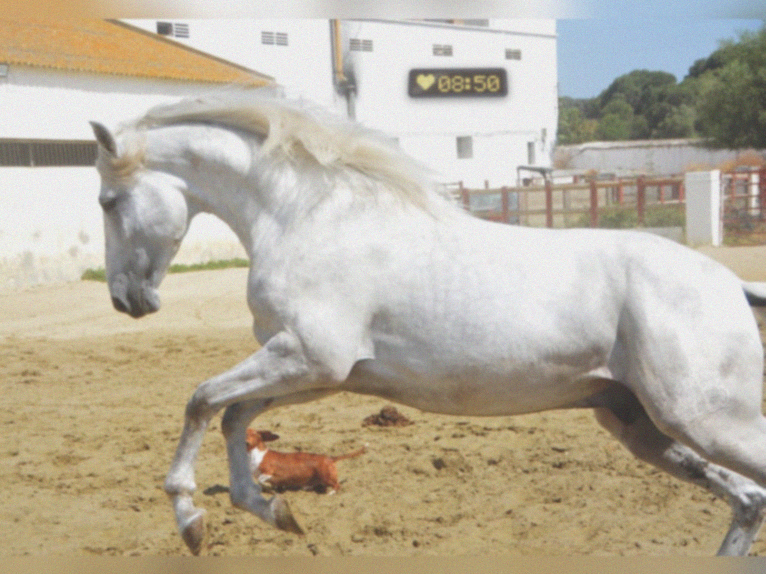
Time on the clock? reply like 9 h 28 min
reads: 8 h 50 min
